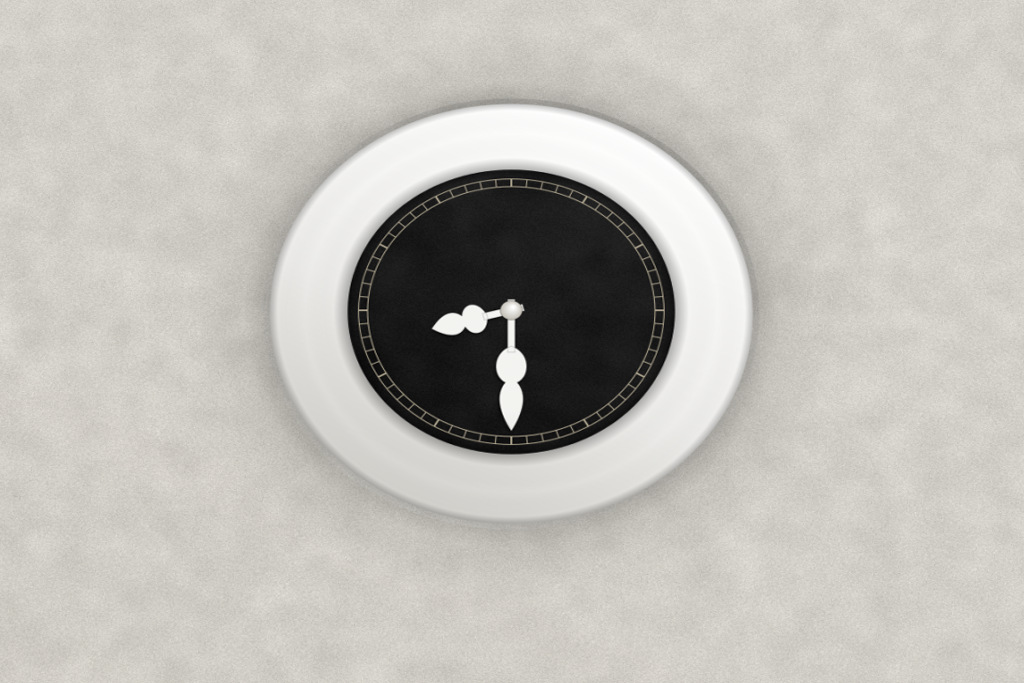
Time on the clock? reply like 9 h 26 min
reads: 8 h 30 min
